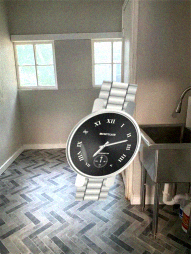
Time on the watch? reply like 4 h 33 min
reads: 7 h 12 min
